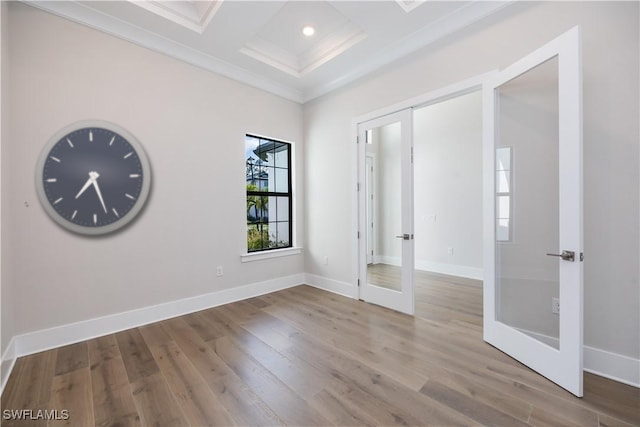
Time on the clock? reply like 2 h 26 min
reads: 7 h 27 min
